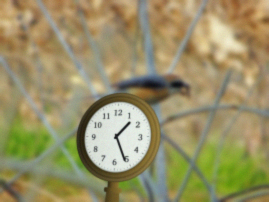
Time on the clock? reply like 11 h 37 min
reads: 1 h 26 min
